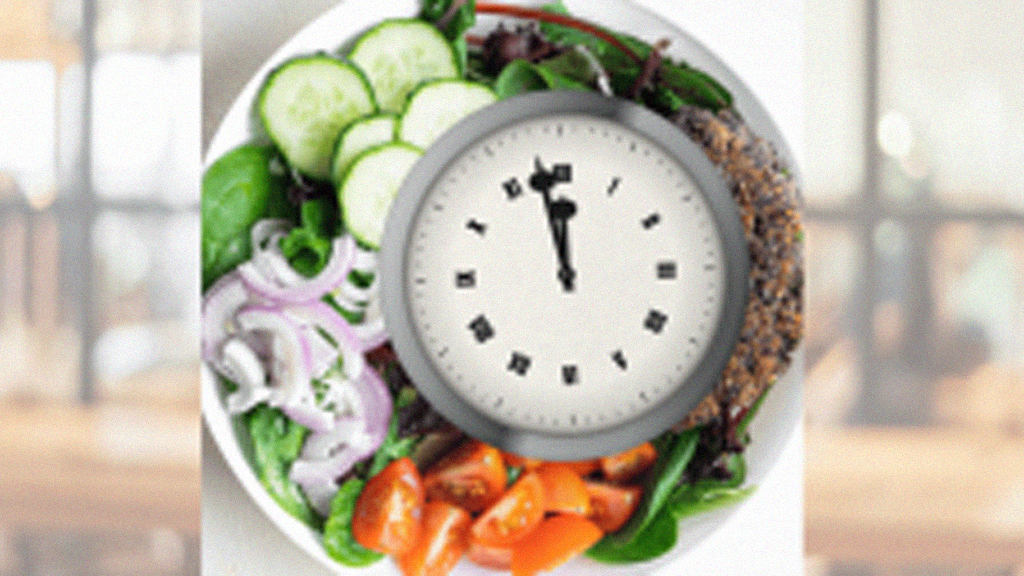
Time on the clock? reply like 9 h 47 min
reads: 11 h 58 min
